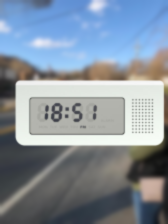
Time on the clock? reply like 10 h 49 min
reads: 18 h 51 min
